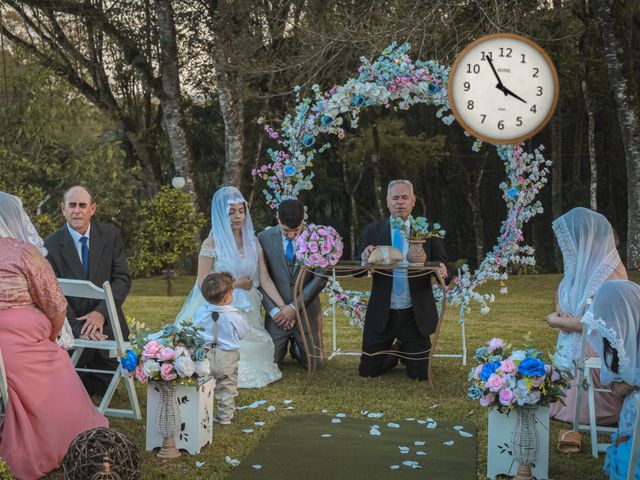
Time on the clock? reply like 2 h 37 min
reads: 3 h 55 min
